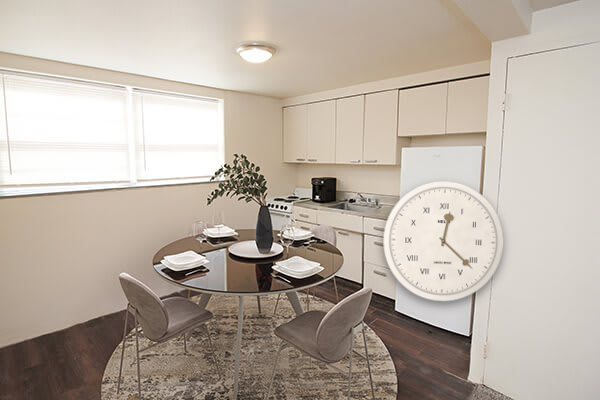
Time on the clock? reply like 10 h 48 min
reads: 12 h 22 min
